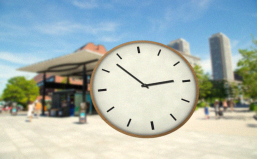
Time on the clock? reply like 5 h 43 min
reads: 2 h 53 min
